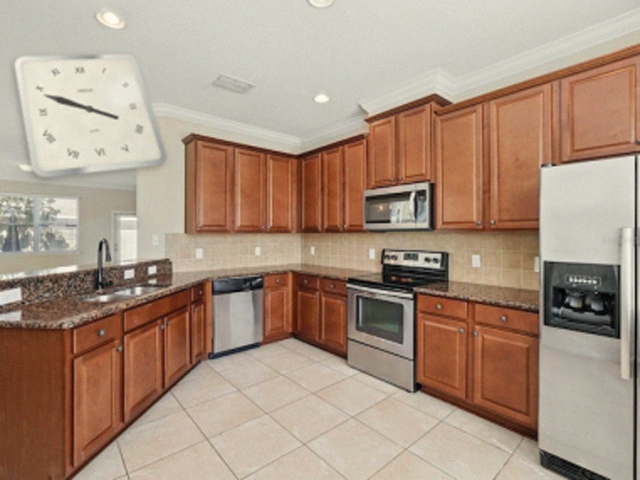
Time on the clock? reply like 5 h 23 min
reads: 3 h 49 min
